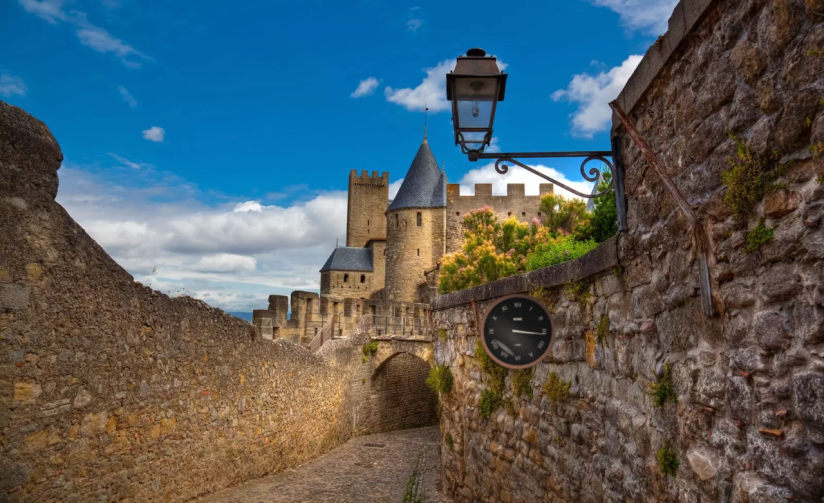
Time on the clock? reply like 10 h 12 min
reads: 3 h 16 min
